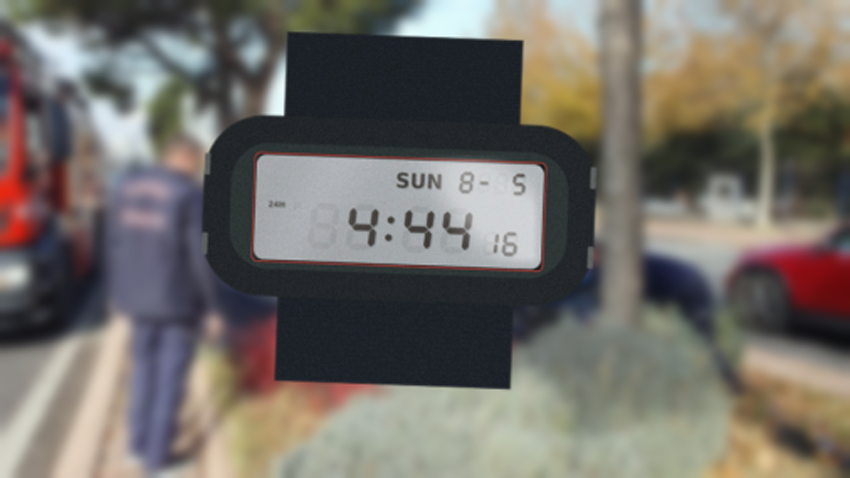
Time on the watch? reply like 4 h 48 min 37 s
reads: 4 h 44 min 16 s
